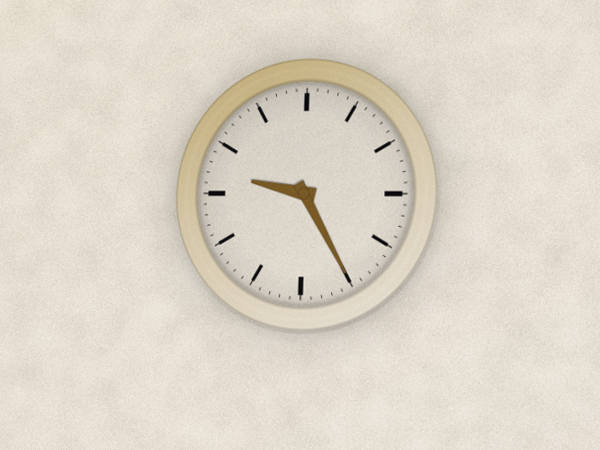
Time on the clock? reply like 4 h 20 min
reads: 9 h 25 min
